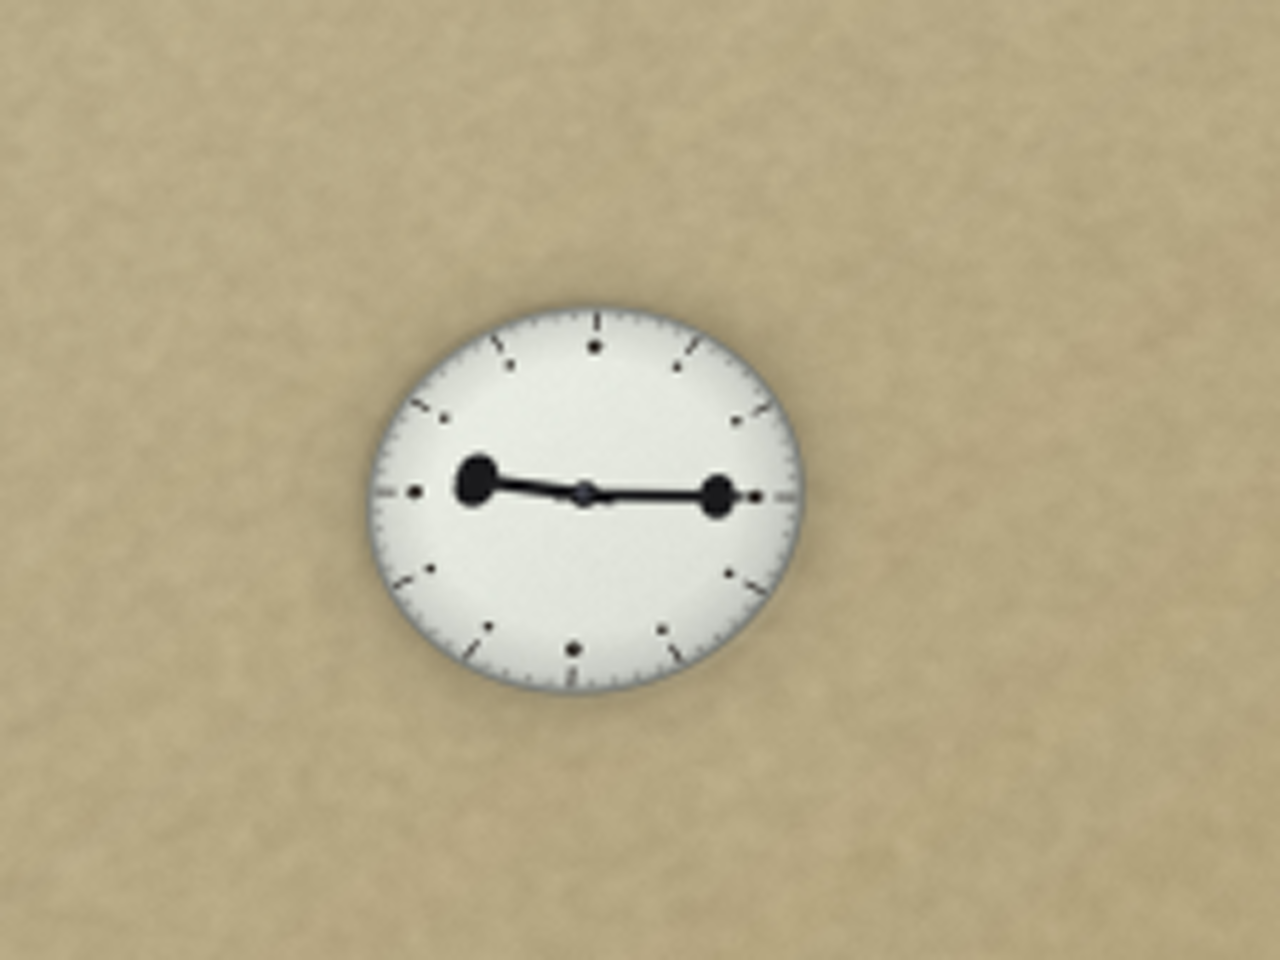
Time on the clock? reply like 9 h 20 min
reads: 9 h 15 min
